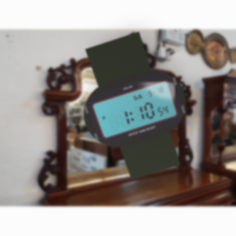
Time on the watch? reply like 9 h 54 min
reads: 1 h 10 min
